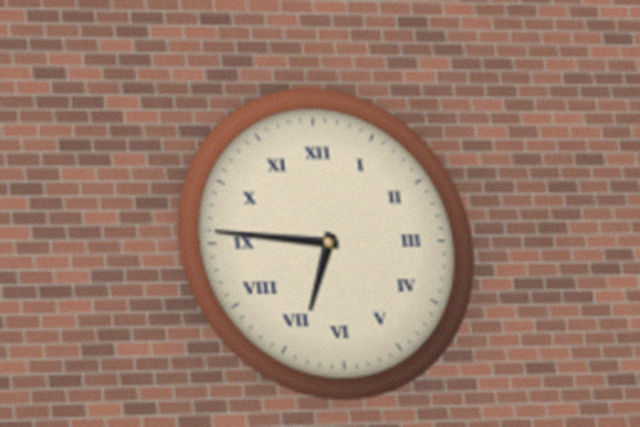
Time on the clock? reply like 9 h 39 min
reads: 6 h 46 min
